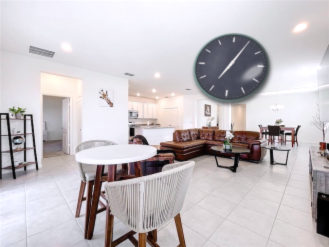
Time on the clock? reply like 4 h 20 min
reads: 7 h 05 min
